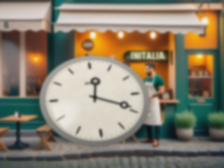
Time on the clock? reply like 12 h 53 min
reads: 12 h 19 min
